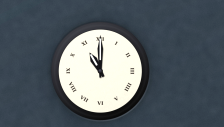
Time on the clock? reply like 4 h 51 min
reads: 11 h 00 min
